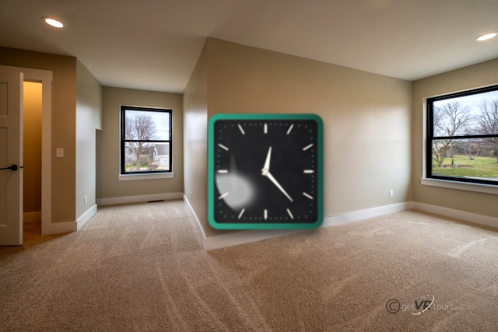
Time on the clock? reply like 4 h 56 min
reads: 12 h 23 min
